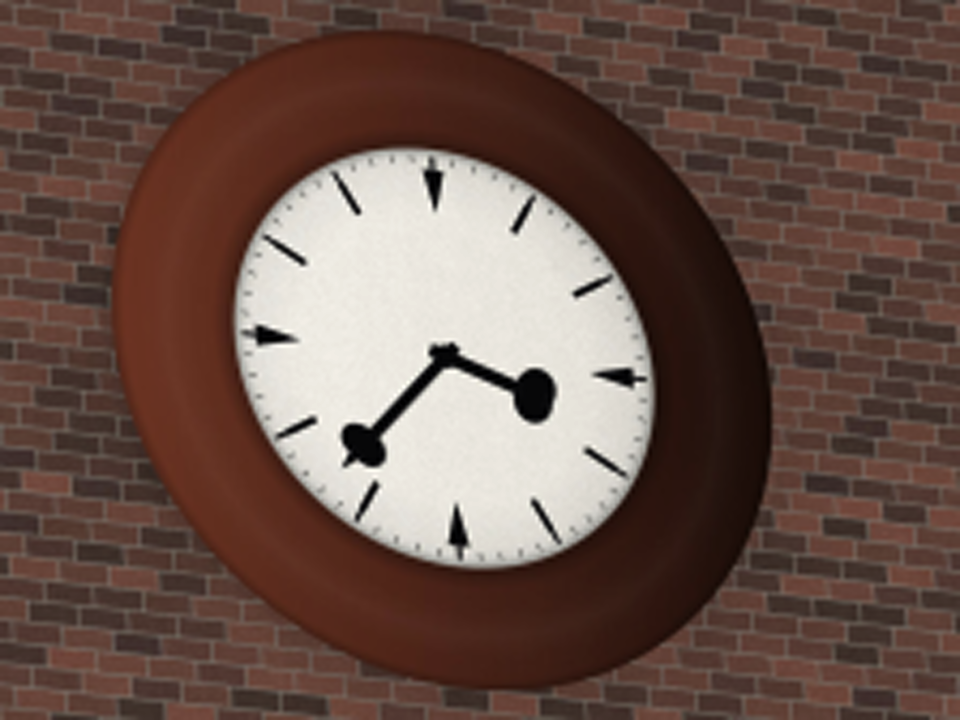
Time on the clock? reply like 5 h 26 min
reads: 3 h 37 min
